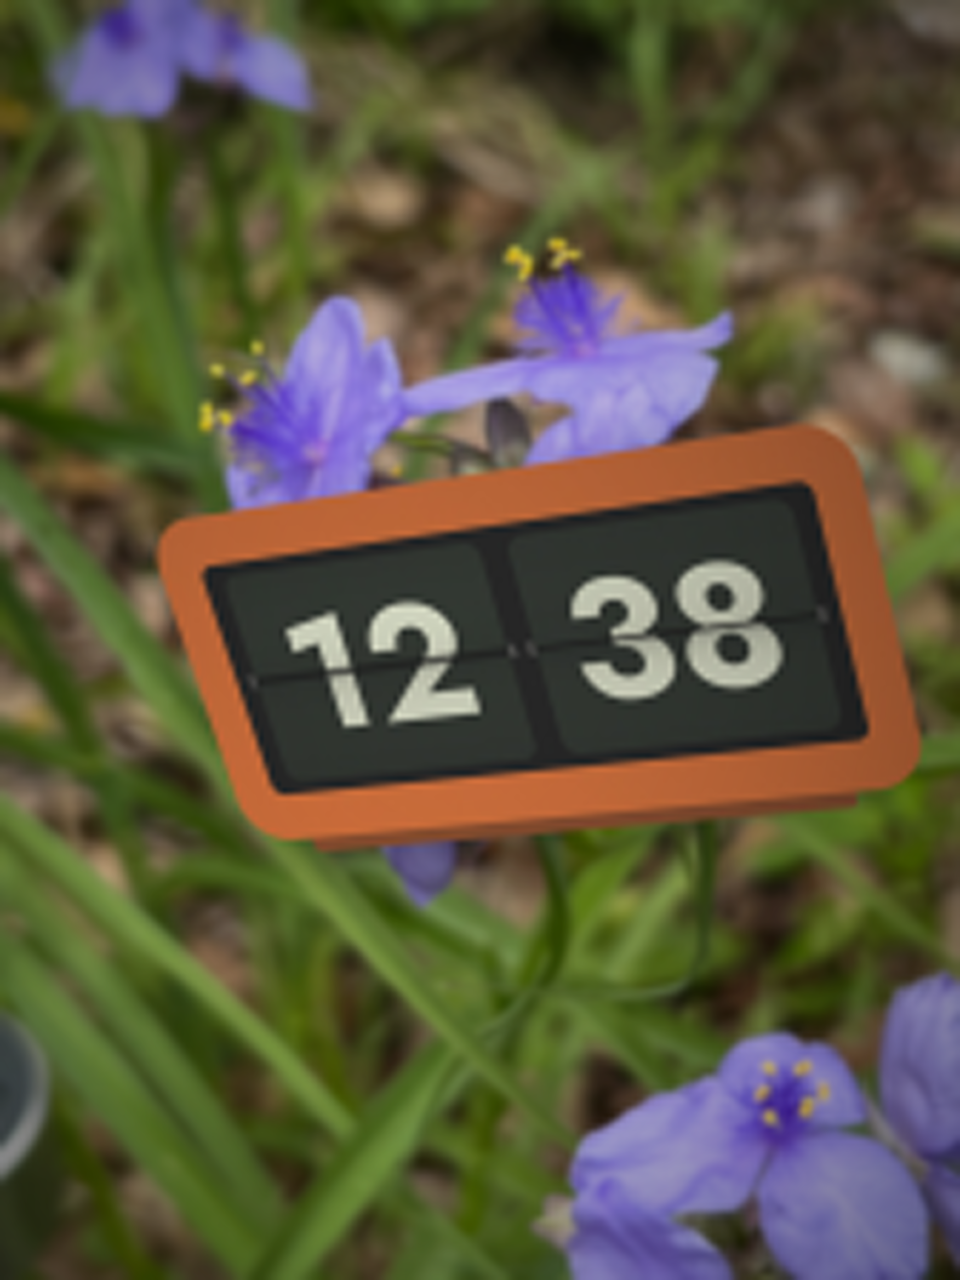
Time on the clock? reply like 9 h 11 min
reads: 12 h 38 min
